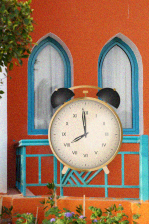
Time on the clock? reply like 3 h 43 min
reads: 7 h 59 min
